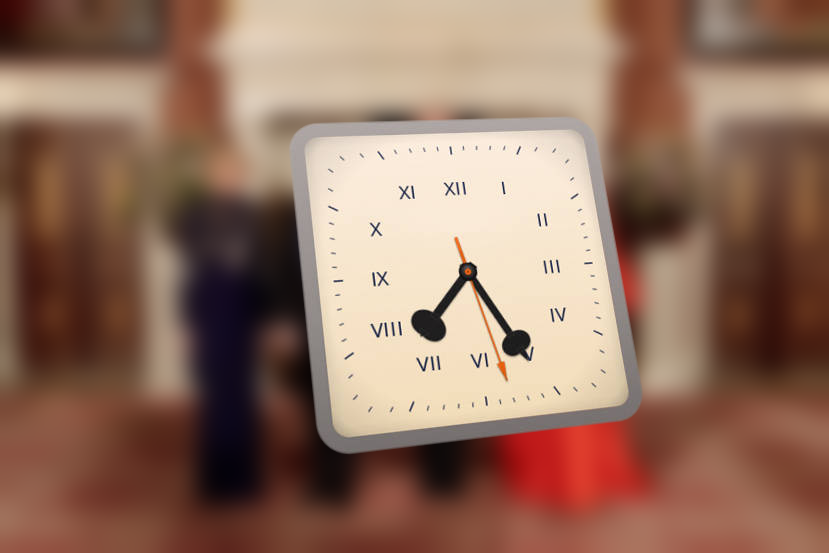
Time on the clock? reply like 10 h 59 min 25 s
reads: 7 h 25 min 28 s
